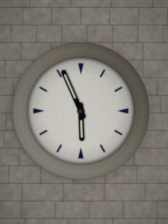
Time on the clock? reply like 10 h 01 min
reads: 5 h 56 min
